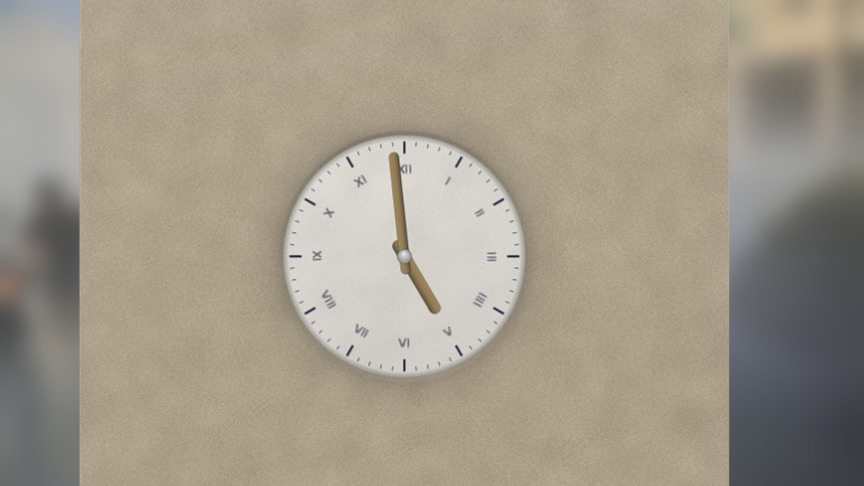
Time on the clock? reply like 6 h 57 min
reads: 4 h 59 min
